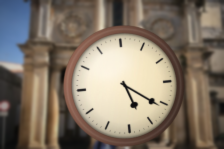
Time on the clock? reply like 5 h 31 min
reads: 5 h 21 min
